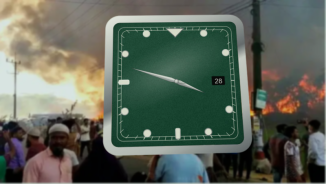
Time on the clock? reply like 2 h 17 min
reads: 3 h 48 min
